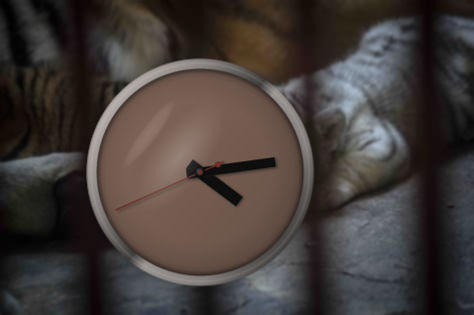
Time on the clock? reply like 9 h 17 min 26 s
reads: 4 h 13 min 41 s
